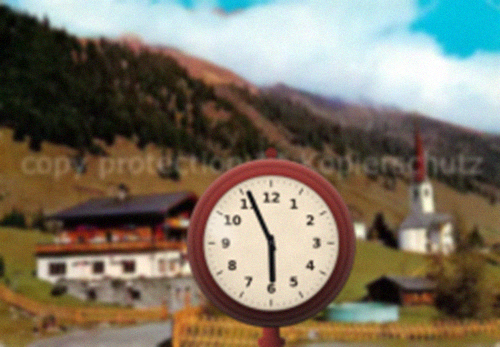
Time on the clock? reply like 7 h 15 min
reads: 5 h 56 min
